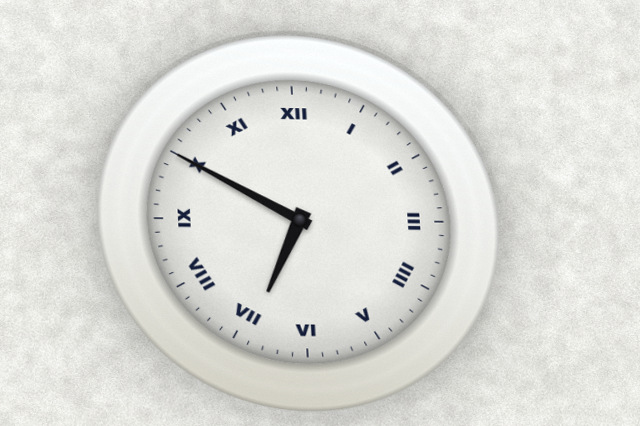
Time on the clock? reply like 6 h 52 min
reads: 6 h 50 min
